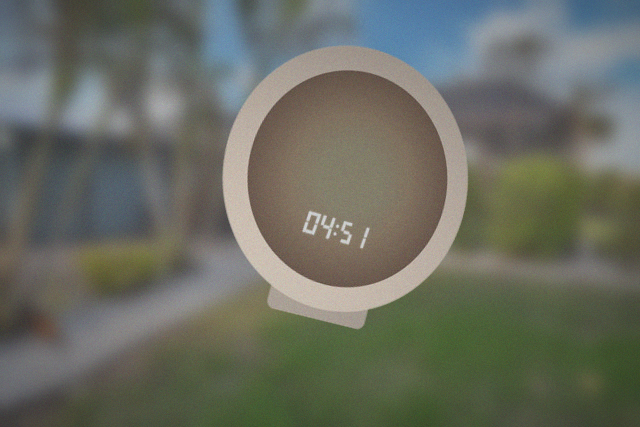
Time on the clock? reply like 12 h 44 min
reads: 4 h 51 min
